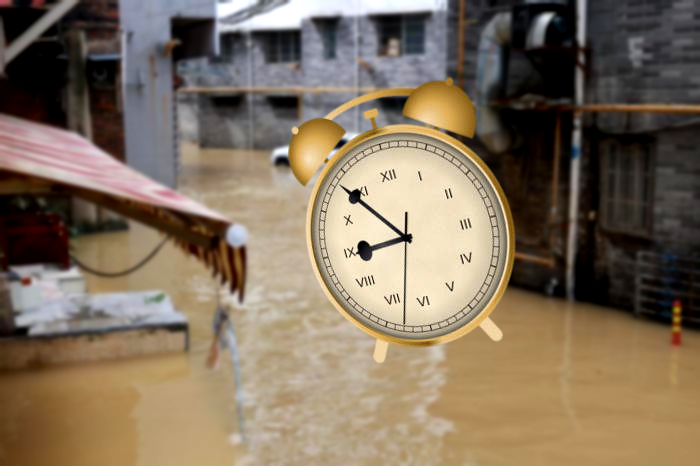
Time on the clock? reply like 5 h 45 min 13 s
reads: 8 h 53 min 33 s
